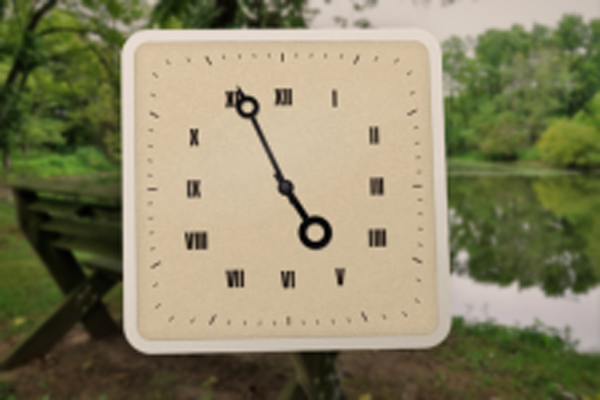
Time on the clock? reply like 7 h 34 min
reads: 4 h 56 min
